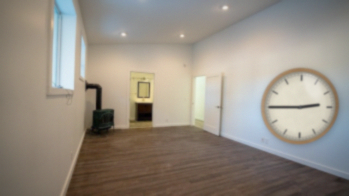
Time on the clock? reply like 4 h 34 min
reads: 2 h 45 min
